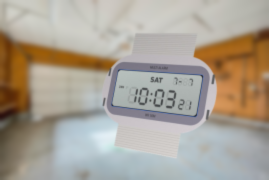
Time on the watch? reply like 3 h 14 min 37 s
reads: 10 h 03 min 21 s
